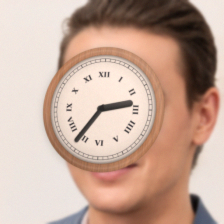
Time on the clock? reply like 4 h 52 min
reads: 2 h 36 min
